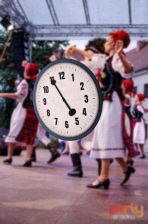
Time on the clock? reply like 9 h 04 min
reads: 4 h 55 min
